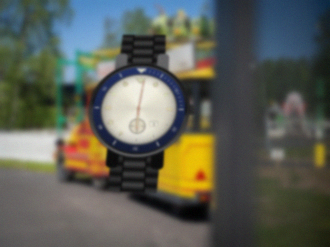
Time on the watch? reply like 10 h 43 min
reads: 6 h 01 min
